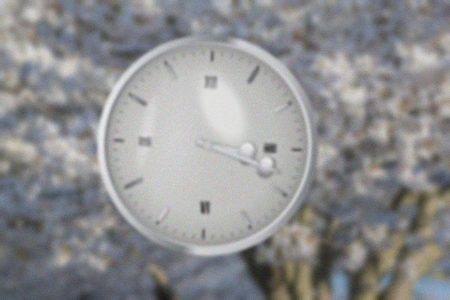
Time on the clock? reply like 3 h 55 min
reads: 3 h 18 min
